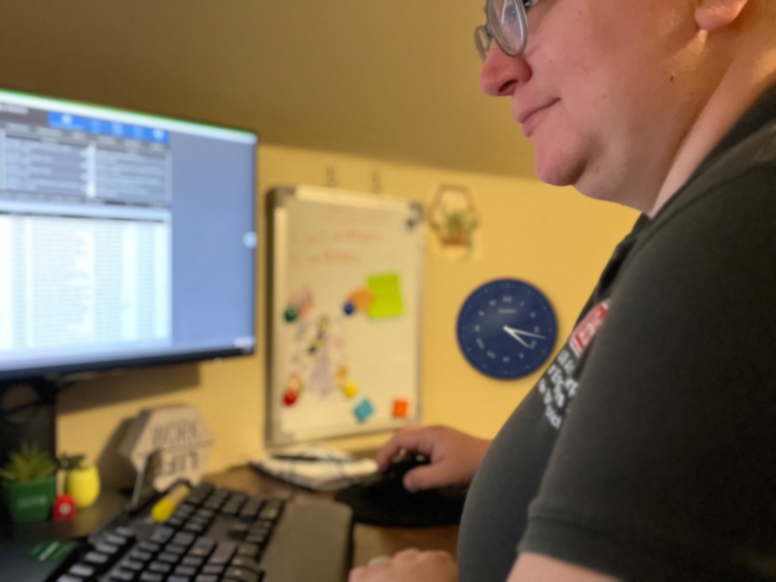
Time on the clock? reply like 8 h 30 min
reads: 4 h 17 min
